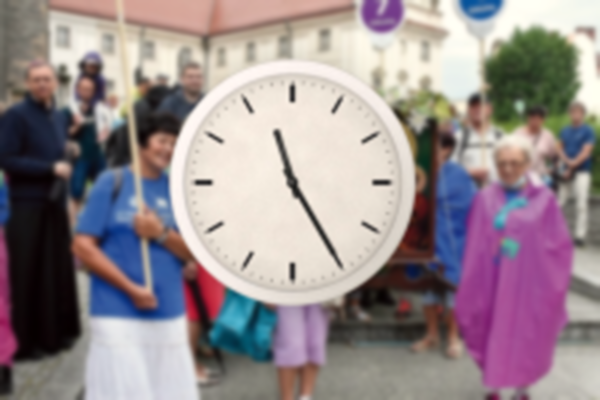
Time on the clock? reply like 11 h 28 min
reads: 11 h 25 min
